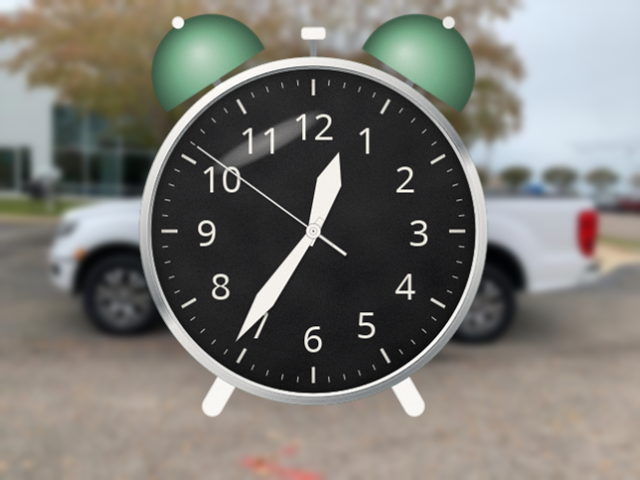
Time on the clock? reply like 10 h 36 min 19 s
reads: 12 h 35 min 51 s
